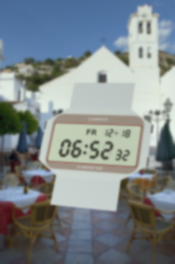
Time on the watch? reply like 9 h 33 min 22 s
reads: 6 h 52 min 32 s
